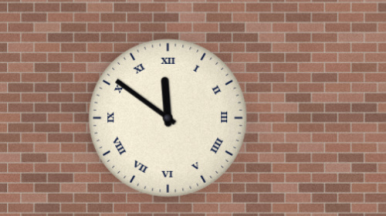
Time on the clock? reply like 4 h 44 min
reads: 11 h 51 min
